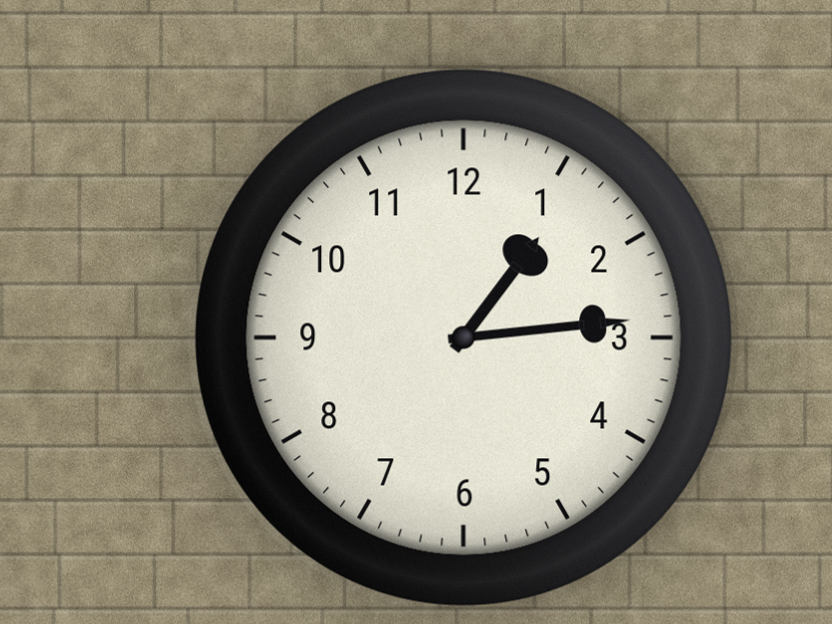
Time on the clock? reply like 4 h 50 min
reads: 1 h 14 min
